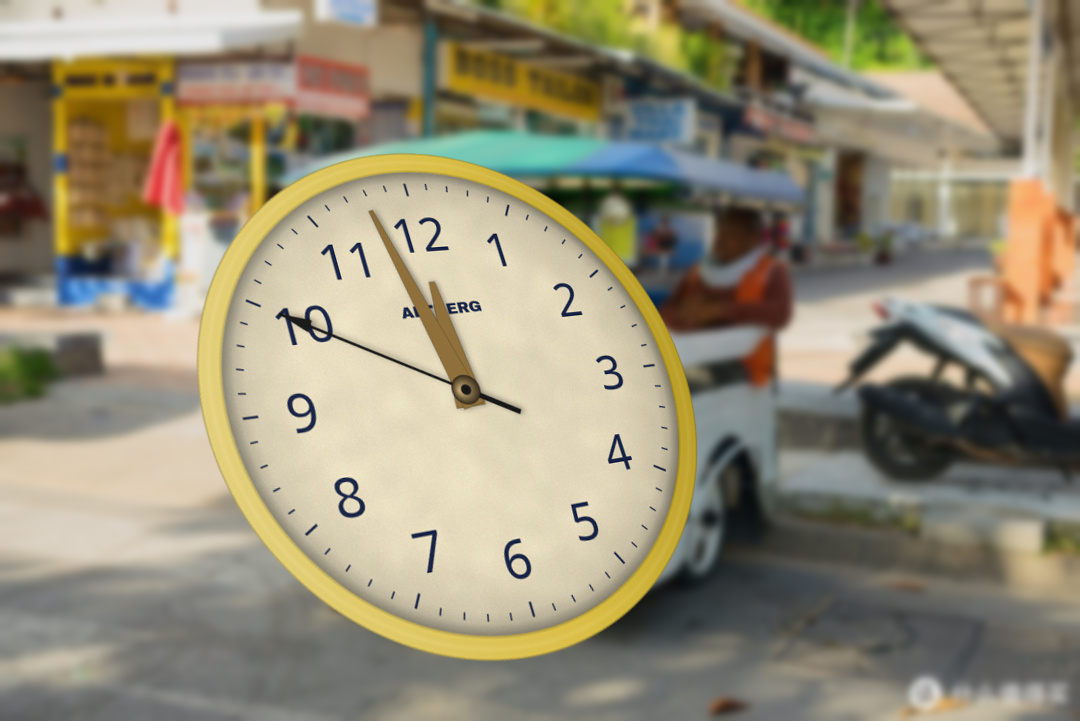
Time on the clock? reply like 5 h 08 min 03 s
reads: 11 h 57 min 50 s
